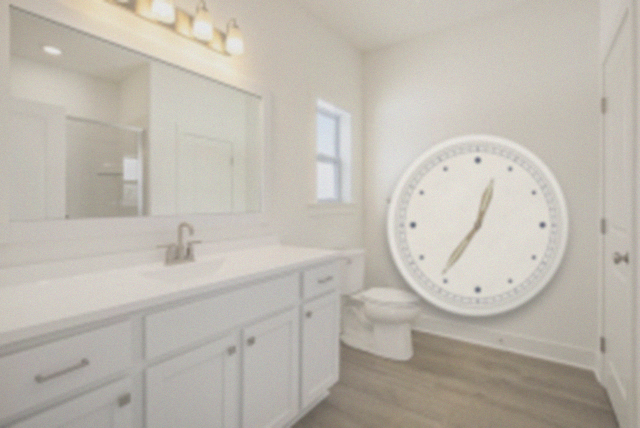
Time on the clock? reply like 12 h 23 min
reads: 12 h 36 min
